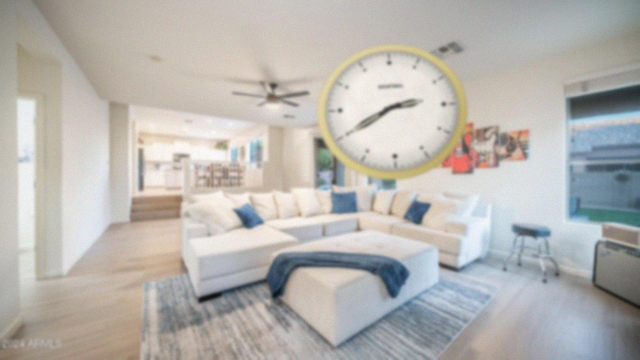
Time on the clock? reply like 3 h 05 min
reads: 2 h 40 min
